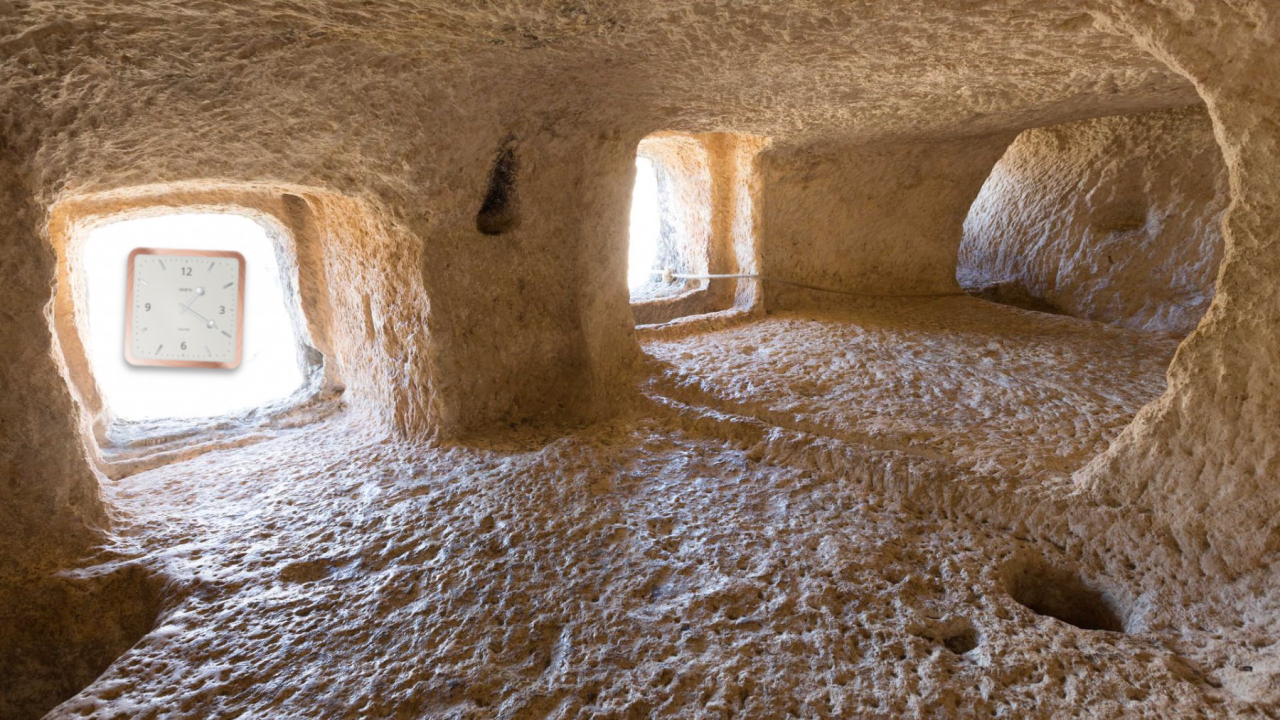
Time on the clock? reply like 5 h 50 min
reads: 1 h 20 min
